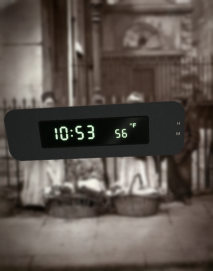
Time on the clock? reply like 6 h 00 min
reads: 10 h 53 min
